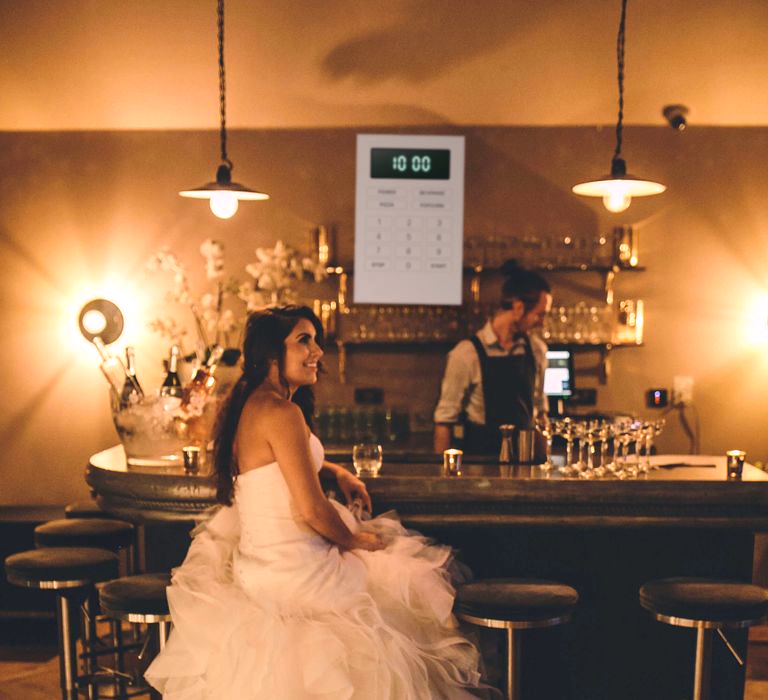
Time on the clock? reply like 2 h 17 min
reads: 10 h 00 min
